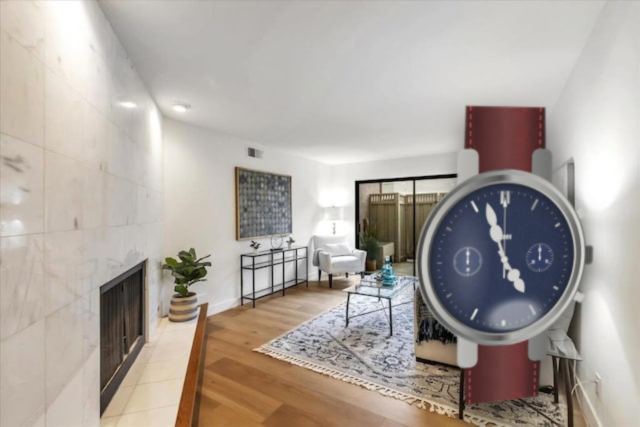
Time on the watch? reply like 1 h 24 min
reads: 4 h 57 min
